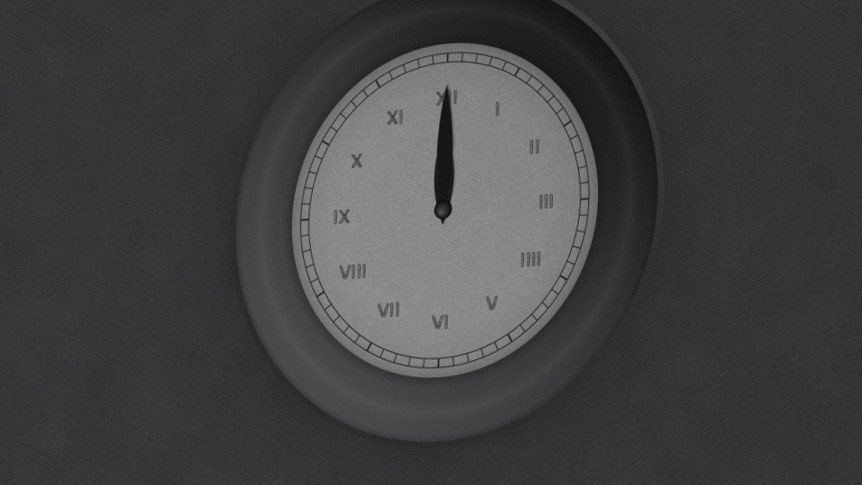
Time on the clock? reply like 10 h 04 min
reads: 12 h 00 min
